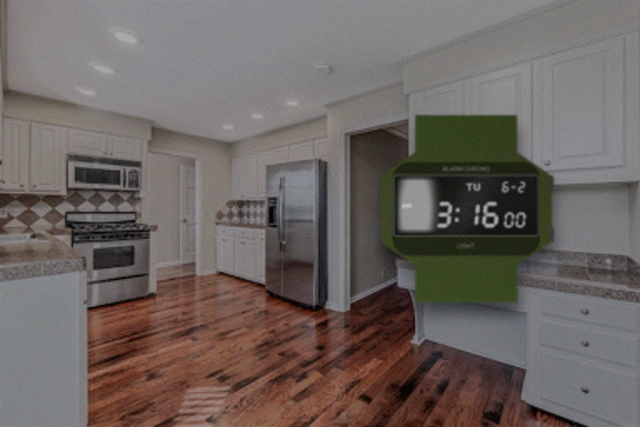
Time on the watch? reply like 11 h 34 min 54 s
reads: 3 h 16 min 00 s
